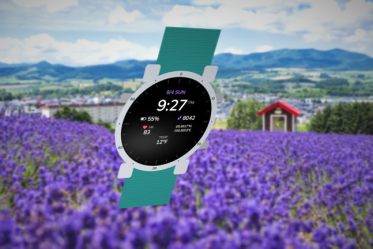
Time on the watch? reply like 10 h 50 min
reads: 9 h 27 min
